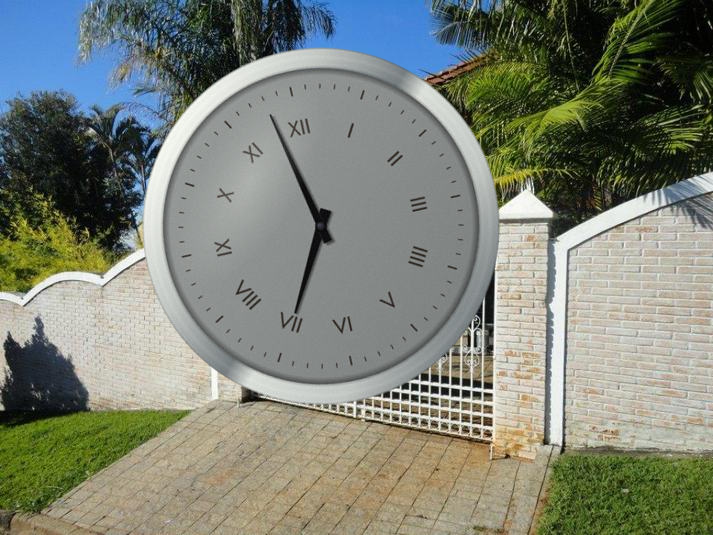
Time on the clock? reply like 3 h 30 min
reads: 6 h 58 min
